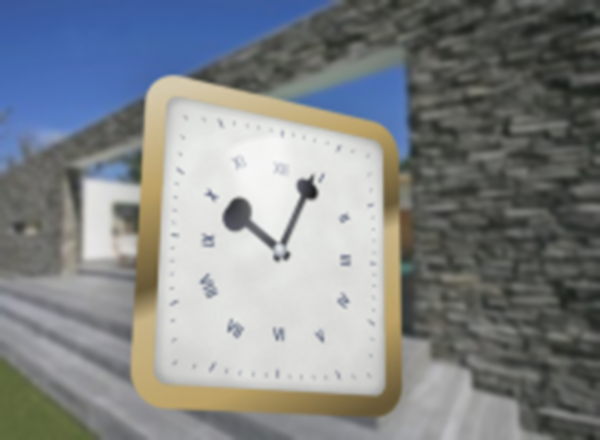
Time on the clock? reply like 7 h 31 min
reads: 10 h 04 min
